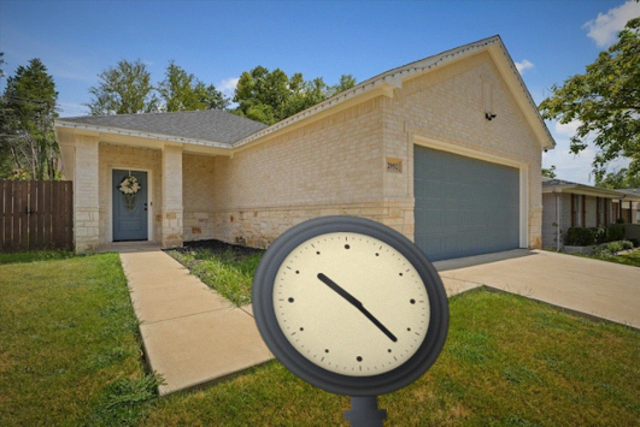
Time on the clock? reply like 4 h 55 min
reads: 10 h 23 min
